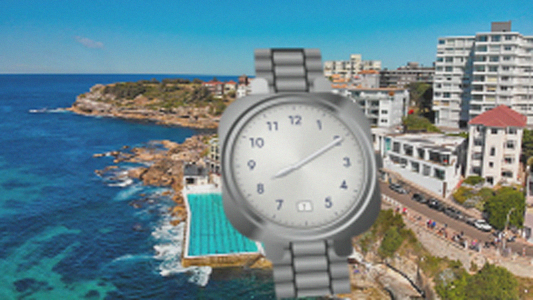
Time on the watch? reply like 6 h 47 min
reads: 8 h 10 min
